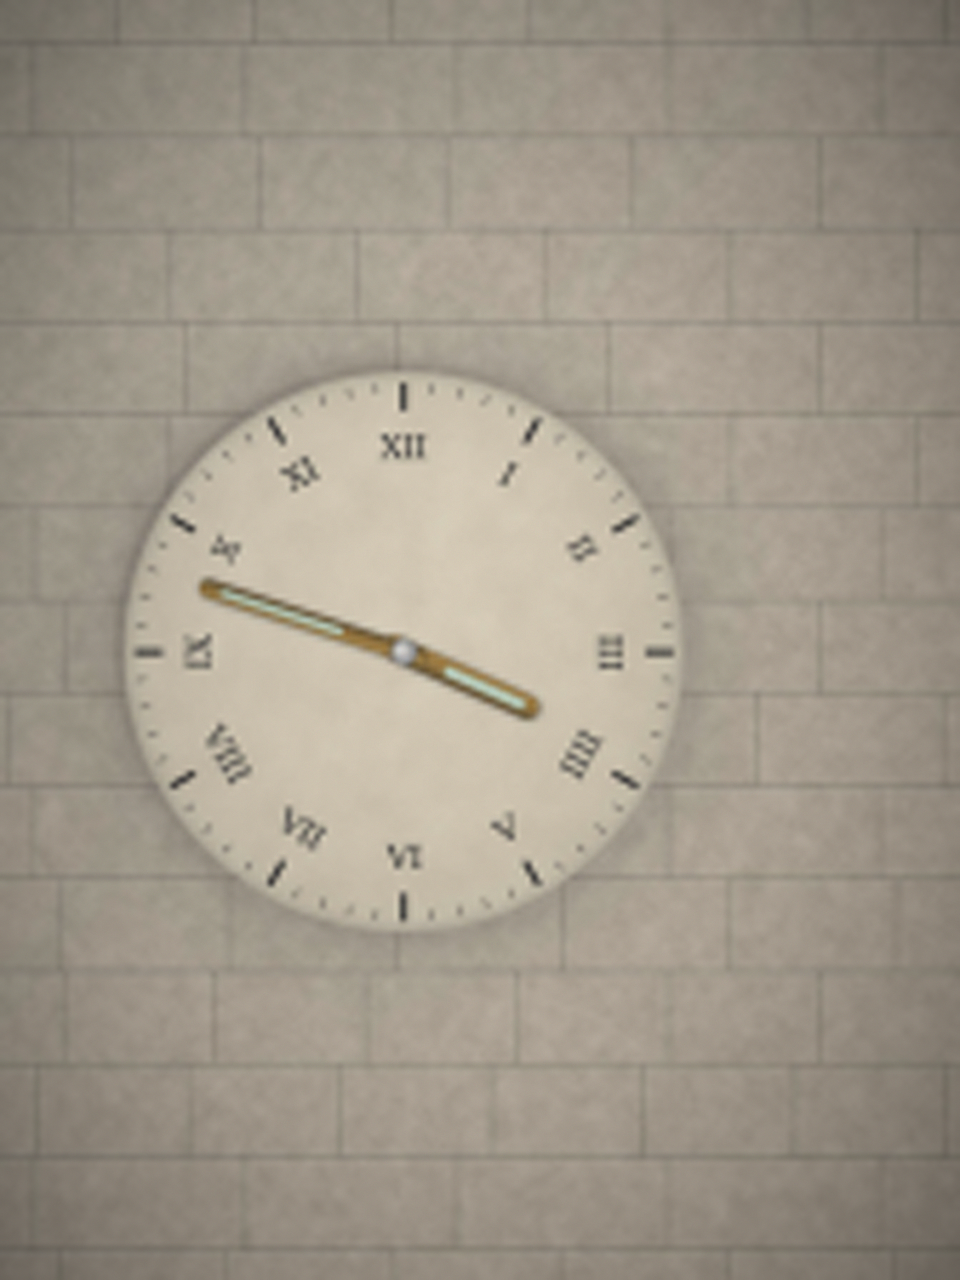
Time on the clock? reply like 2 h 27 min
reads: 3 h 48 min
